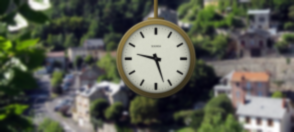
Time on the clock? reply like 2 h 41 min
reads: 9 h 27 min
